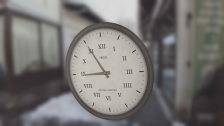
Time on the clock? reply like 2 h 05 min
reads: 8 h 55 min
